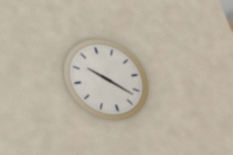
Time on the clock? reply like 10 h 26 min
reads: 10 h 22 min
